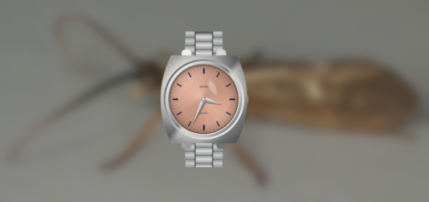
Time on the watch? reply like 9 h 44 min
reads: 3 h 34 min
